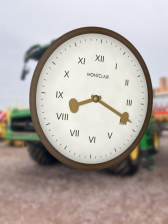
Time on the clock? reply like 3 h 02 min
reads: 8 h 19 min
